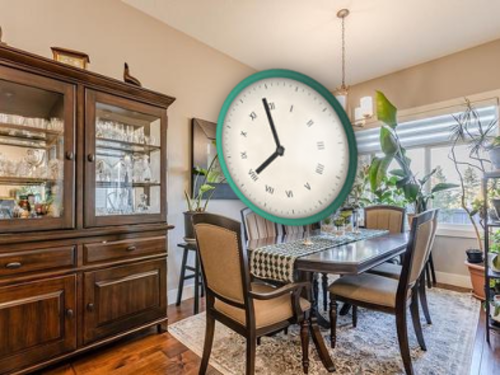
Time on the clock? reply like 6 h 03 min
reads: 7 h 59 min
